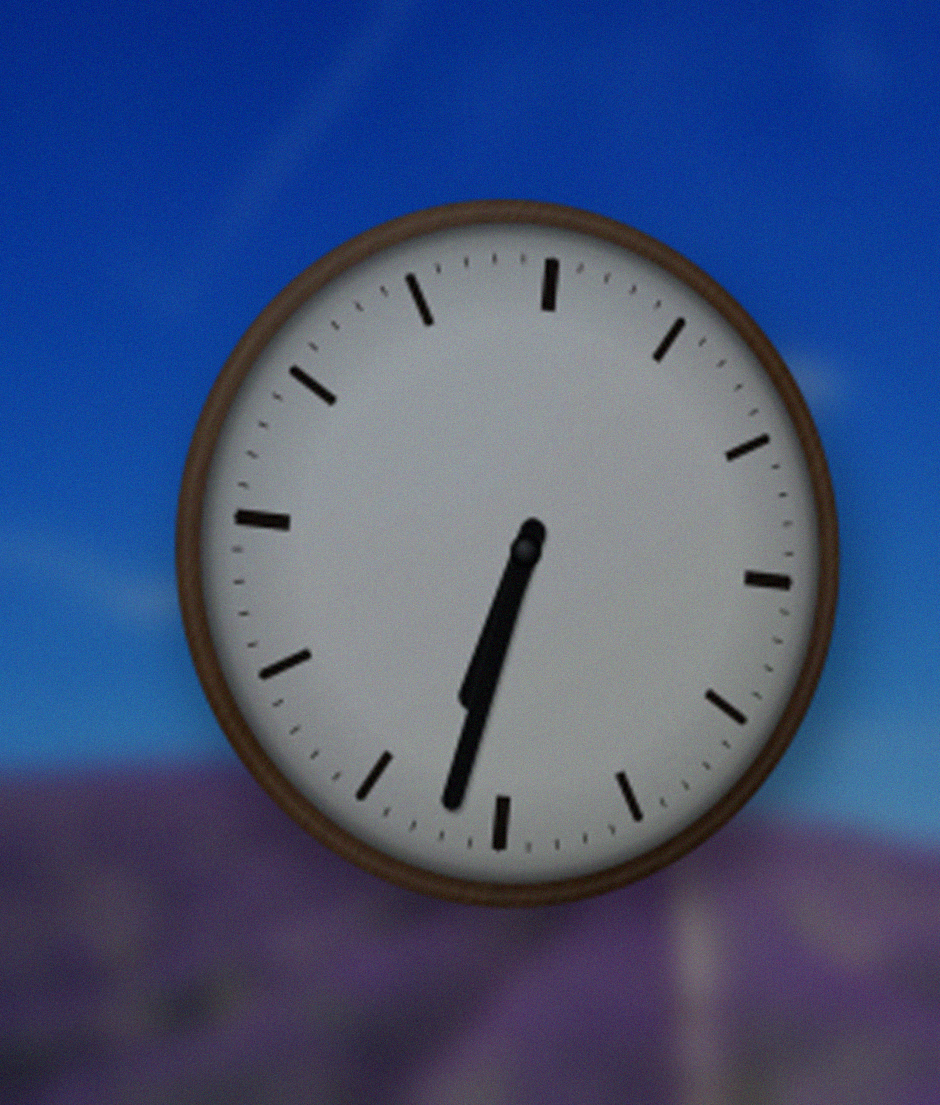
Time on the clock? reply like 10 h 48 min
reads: 6 h 32 min
